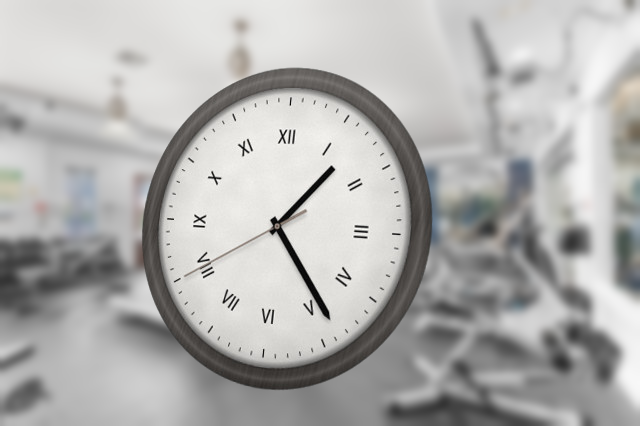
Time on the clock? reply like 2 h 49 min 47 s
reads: 1 h 23 min 40 s
